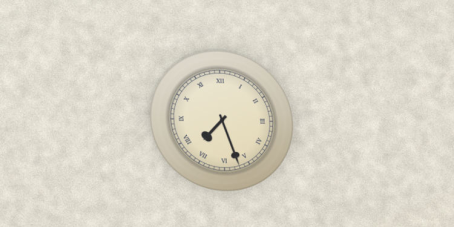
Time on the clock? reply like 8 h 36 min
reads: 7 h 27 min
